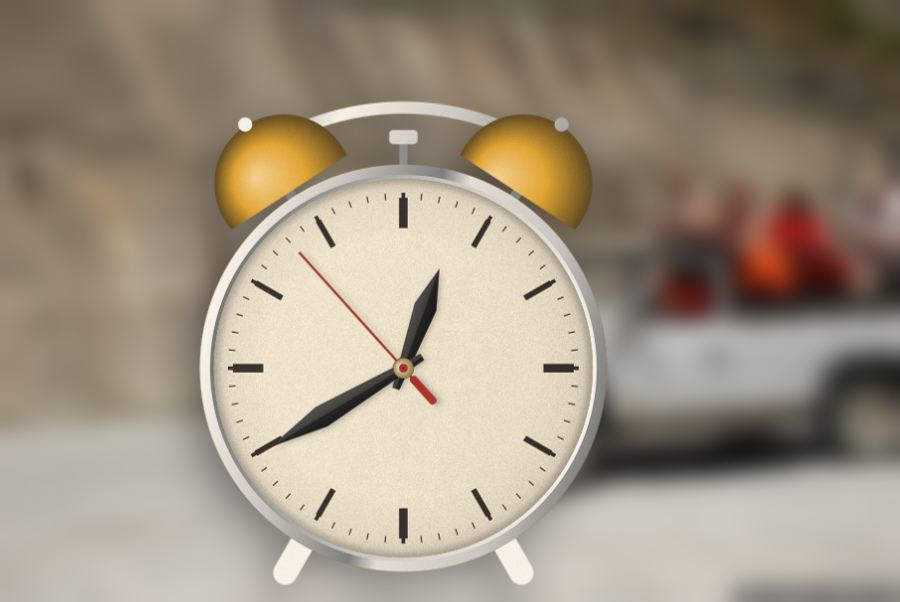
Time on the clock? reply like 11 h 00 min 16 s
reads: 12 h 39 min 53 s
